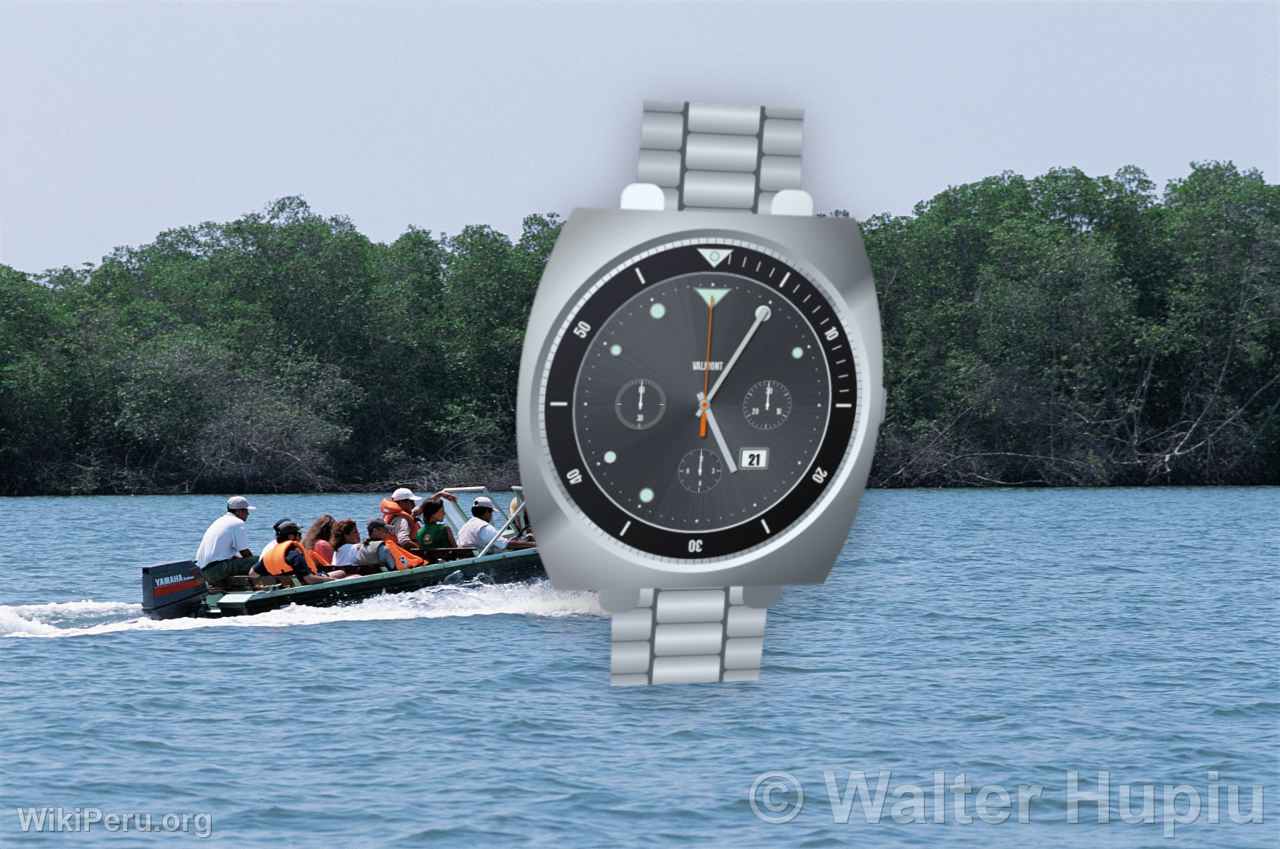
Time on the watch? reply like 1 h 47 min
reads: 5 h 05 min
